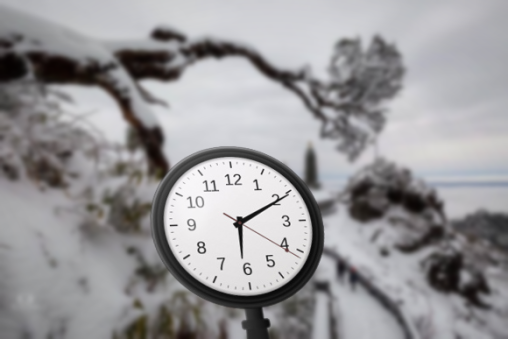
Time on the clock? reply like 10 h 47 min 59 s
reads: 6 h 10 min 21 s
